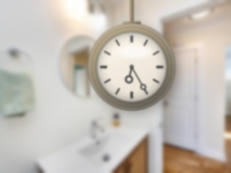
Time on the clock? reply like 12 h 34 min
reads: 6 h 25 min
